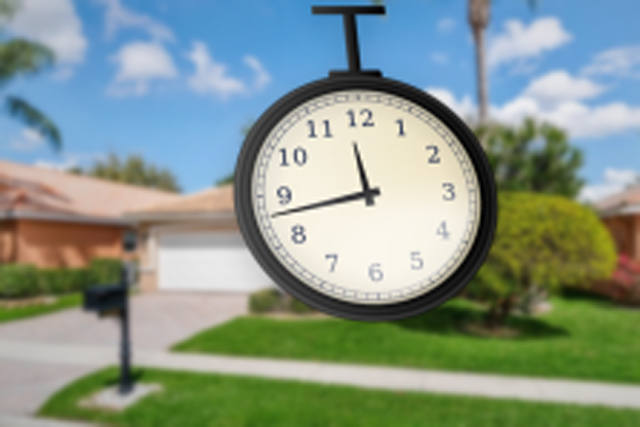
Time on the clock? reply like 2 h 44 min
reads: 11 h 43 min
